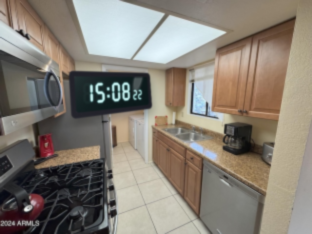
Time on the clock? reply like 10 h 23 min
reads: 15 h 08 min
